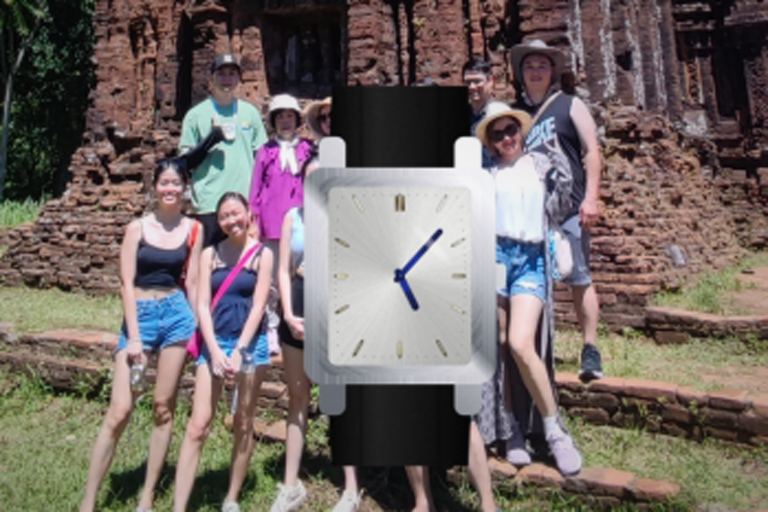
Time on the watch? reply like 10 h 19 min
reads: 5 h 07 min
